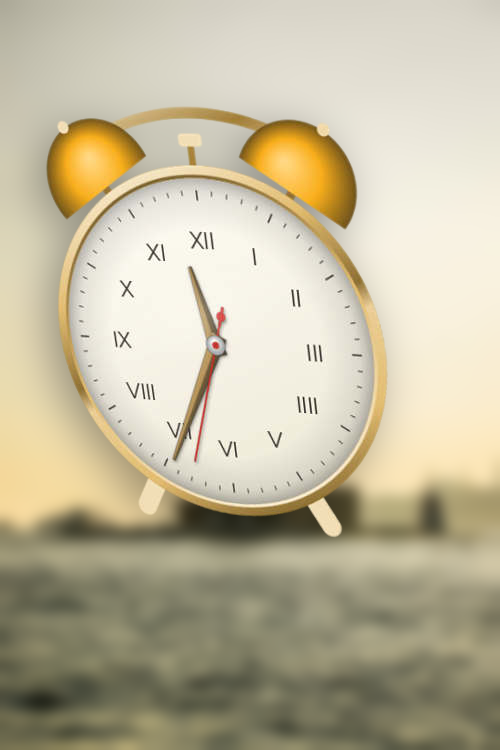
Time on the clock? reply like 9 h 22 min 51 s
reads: 11 h 34 min 33 s
